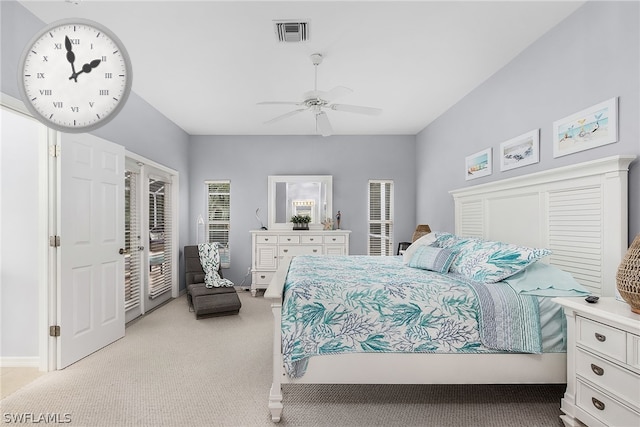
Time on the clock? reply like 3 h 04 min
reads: 1 h 58 min
